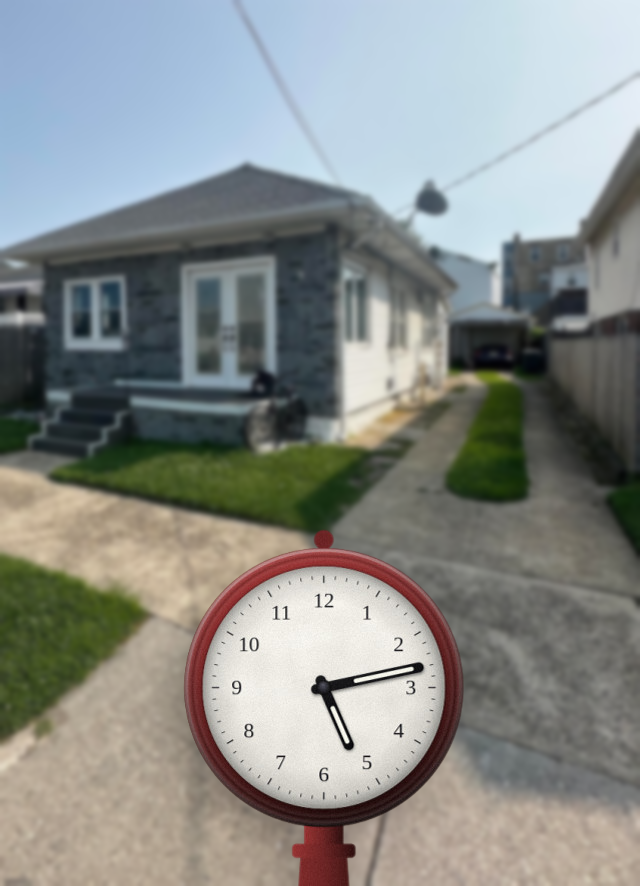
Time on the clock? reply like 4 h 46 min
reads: 5 h 13 min
